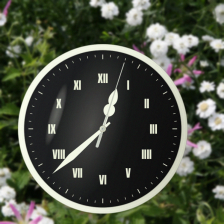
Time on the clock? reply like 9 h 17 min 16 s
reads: 12 h 38 min 03 s
